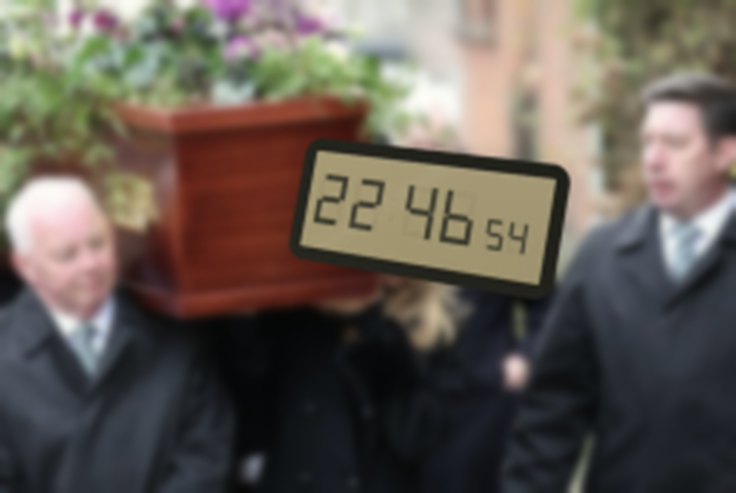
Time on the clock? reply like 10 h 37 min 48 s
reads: 22 h 46 min 54 s
